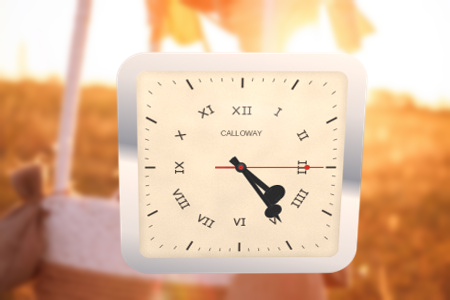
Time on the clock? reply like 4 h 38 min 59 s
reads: 4 h 24 min 15 s
